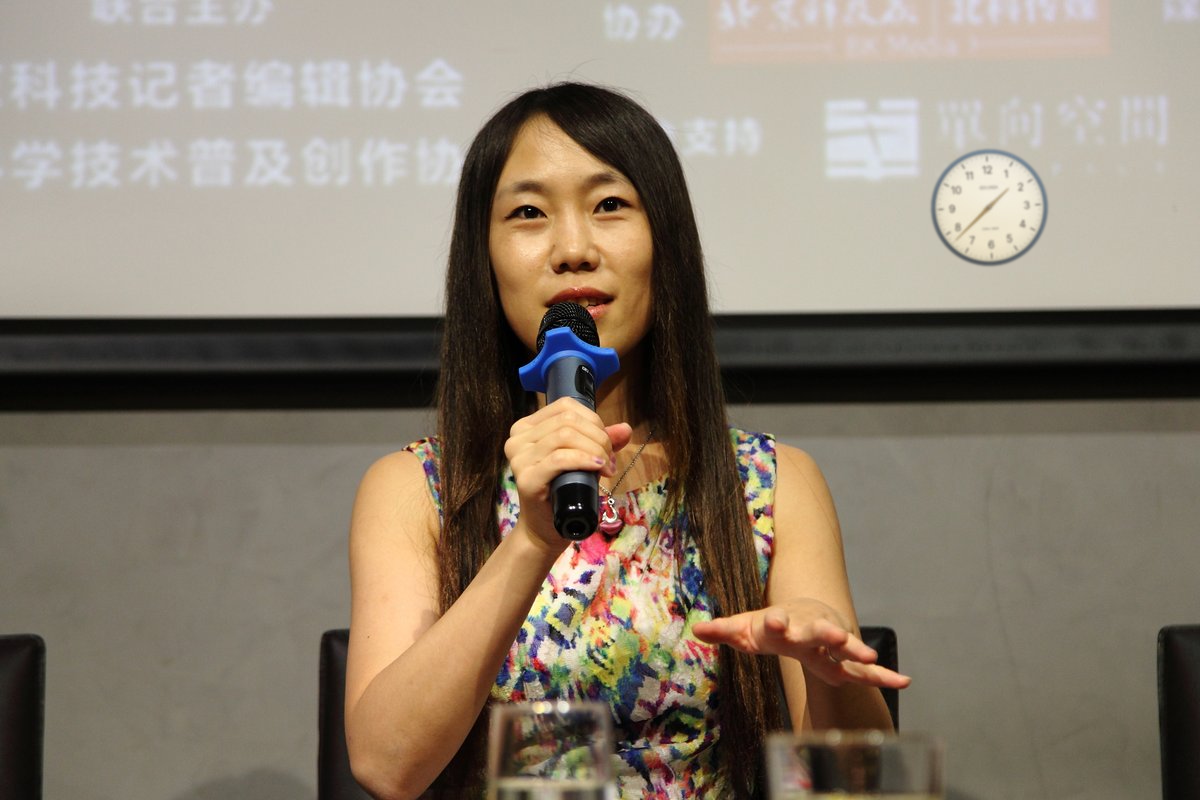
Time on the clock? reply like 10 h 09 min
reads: 1 h 38 min
